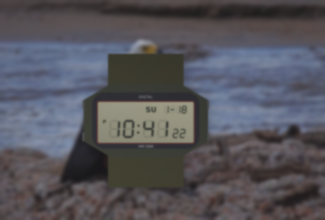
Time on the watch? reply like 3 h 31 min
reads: 10 h 41 min
